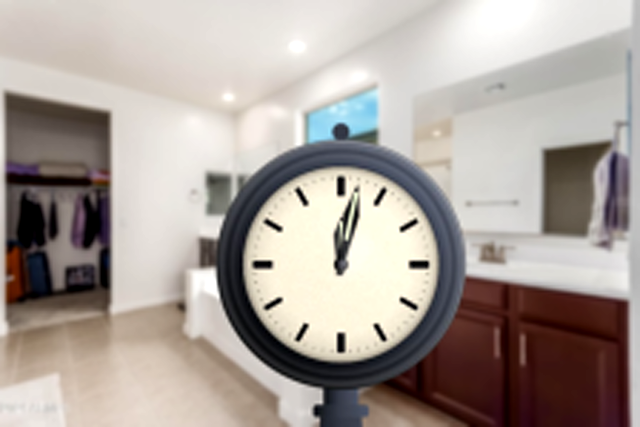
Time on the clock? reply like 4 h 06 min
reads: 12 h 02 min
